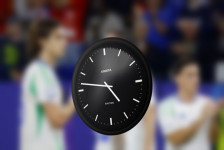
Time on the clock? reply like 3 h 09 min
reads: 4 h 47 min
